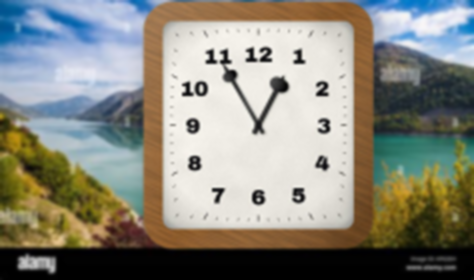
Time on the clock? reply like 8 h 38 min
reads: 12 h 55 min
